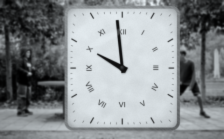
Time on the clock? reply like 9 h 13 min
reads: 9 h 59 min
